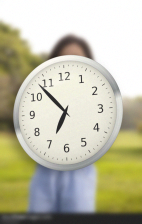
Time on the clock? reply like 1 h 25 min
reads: 6 h 53 min
